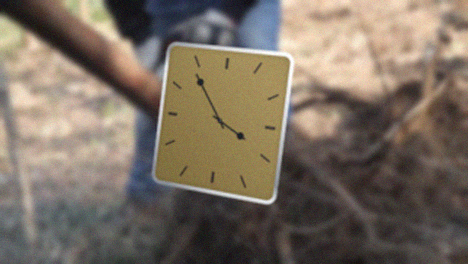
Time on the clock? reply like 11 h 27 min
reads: 3 h 54 min
